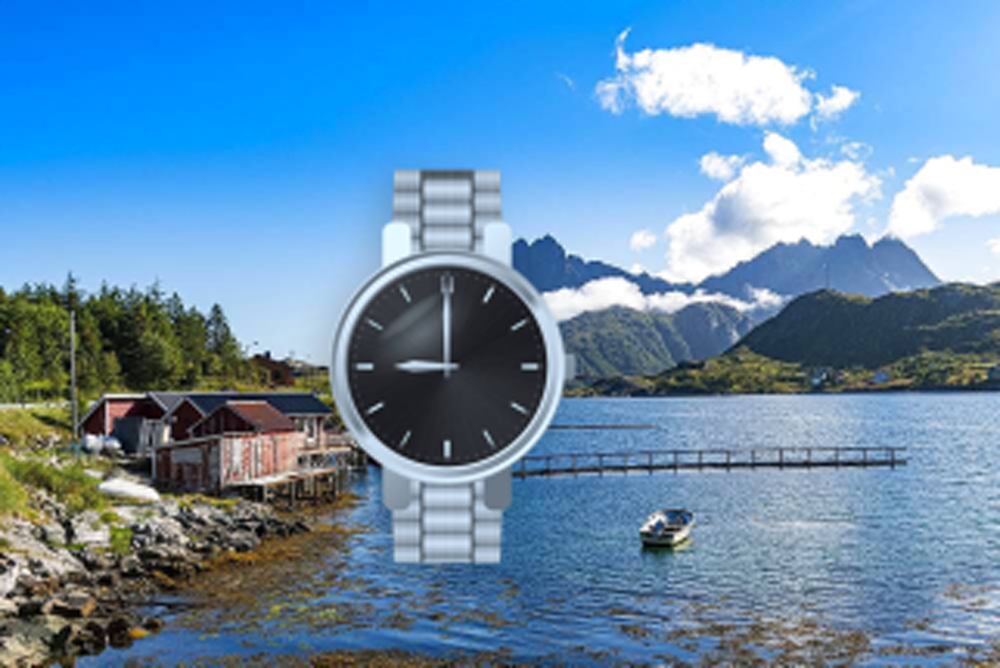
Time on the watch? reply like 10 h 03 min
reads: 9 h 00 min
